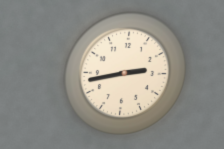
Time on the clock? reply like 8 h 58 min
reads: 2 h 43 min
